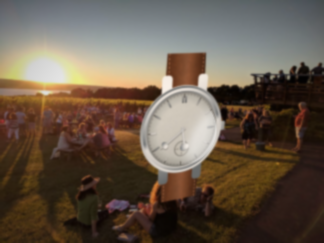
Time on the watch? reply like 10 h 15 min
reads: 5 h 39 min
